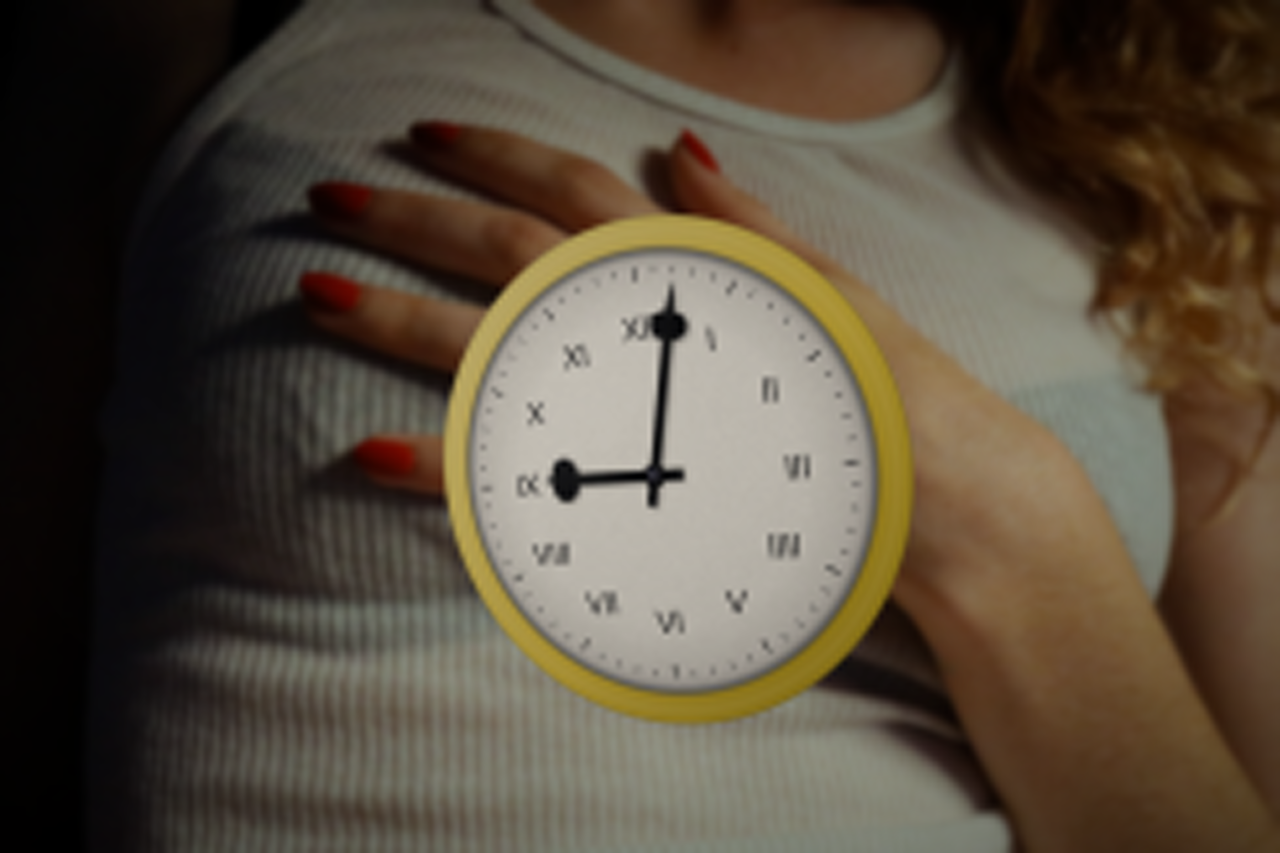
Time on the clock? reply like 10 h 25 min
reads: 9 h 02 min
